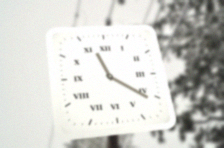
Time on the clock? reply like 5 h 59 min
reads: 11 h 21 min
